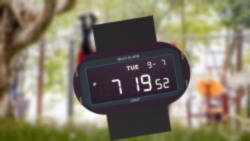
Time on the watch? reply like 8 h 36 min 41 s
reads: 7 h 19 min 52 s
